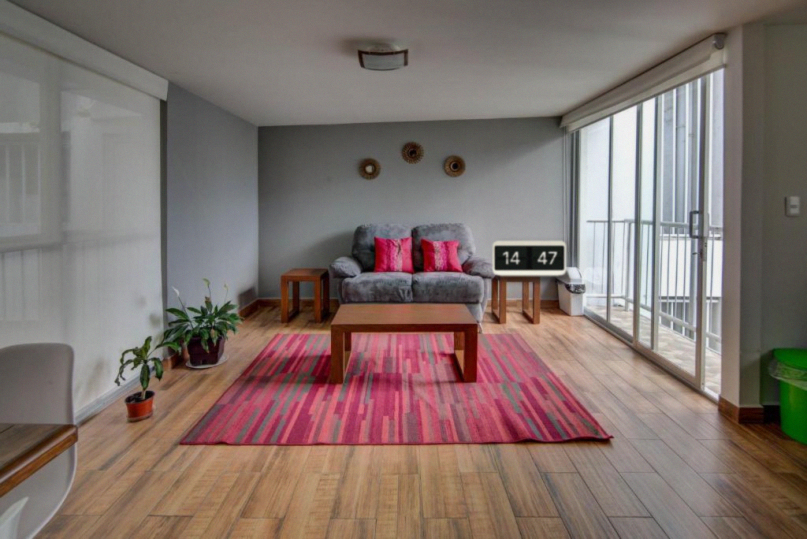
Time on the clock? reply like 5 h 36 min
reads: 14 h 47 min
